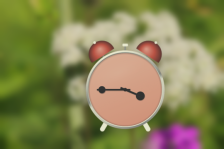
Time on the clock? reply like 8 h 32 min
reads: 3 h 45 min
